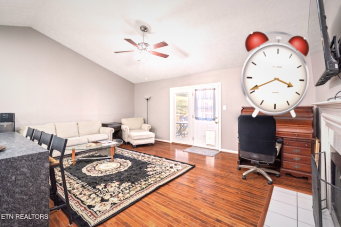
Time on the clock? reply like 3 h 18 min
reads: 3 h 41 min
